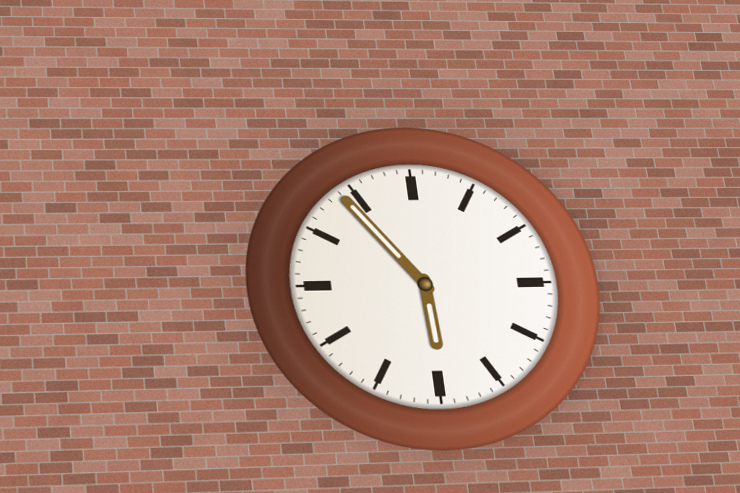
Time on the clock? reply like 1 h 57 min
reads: 5 h 54 min
